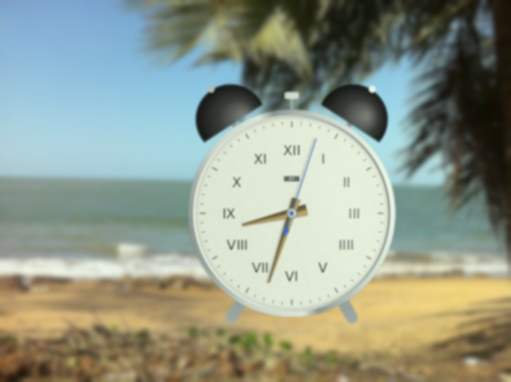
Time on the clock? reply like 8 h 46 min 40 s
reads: 8 h 33 min 03 s
